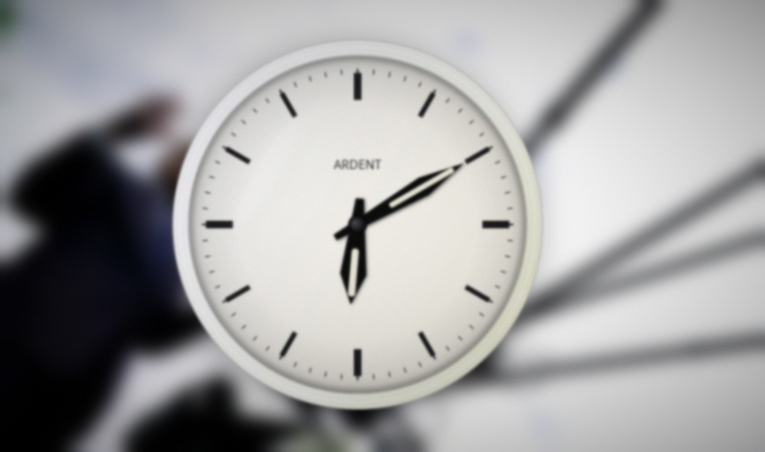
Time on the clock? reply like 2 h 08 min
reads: 6 h 10 min
